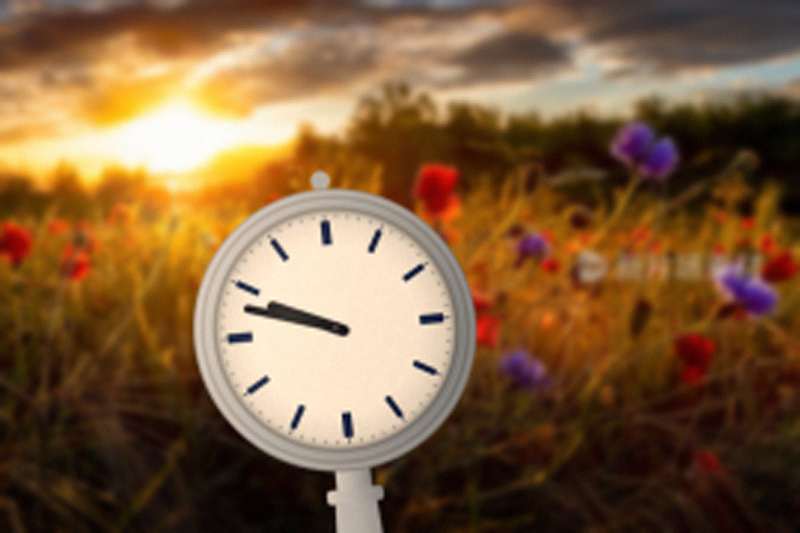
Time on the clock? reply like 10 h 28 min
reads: 9 h 48 min
